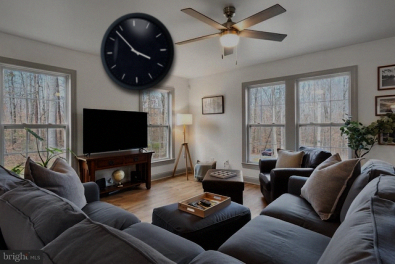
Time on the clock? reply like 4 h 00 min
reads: 3 h 53 min
